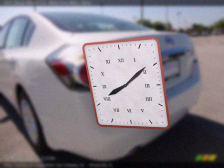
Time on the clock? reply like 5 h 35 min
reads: 8 h 09 min
